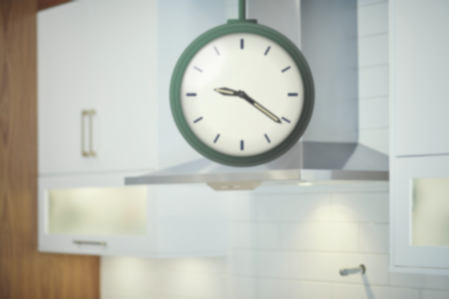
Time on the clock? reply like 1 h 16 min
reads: 9 h 21 min
